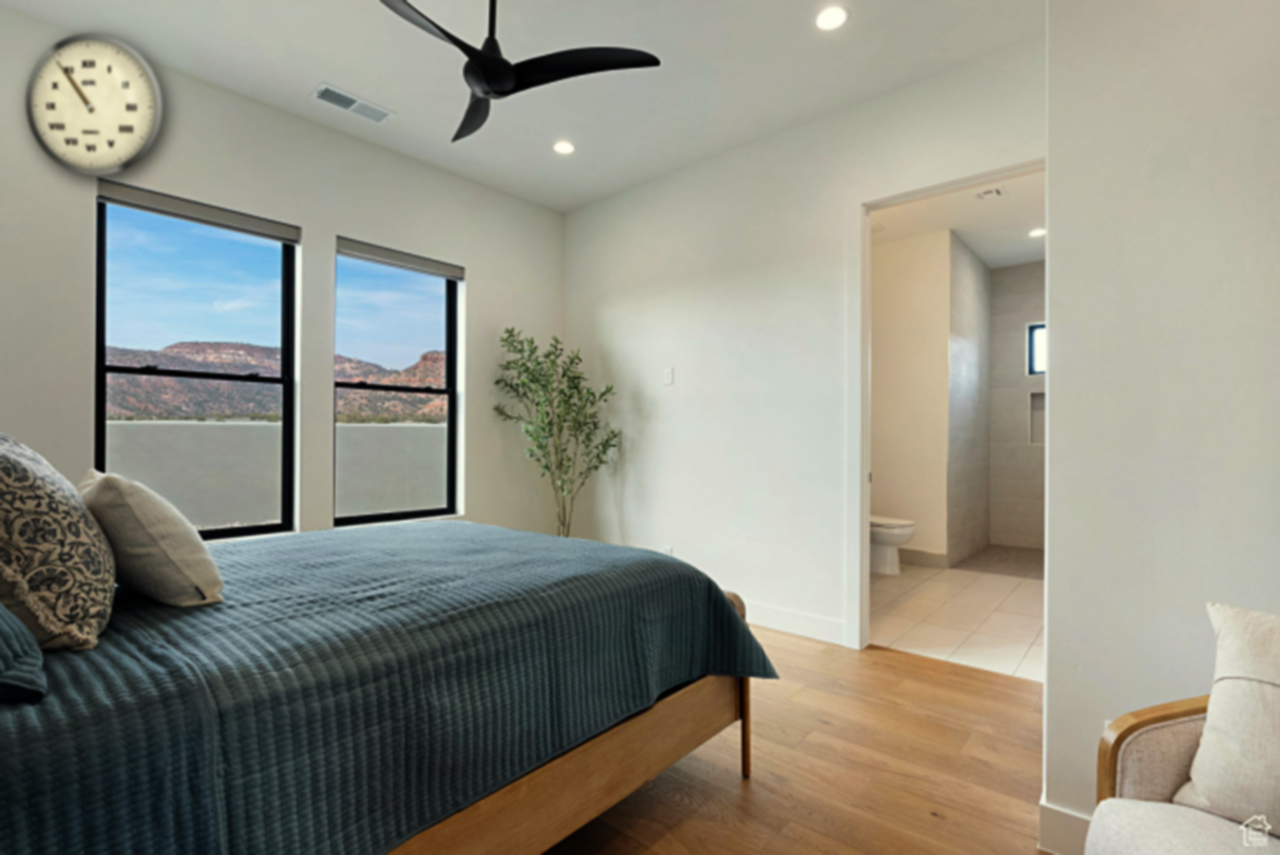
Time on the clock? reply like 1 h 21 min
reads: 10 h 54 min
